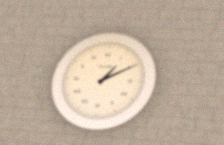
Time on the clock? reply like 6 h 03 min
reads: 1 h 10 min
